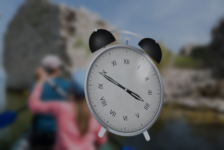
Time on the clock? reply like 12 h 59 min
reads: 3 h 49 min
